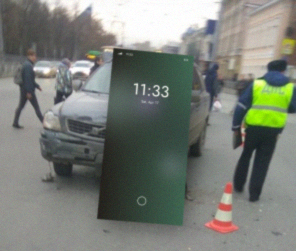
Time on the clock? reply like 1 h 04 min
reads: 11 h 33 min
